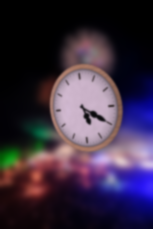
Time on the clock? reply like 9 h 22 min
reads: 5 h 20 min
